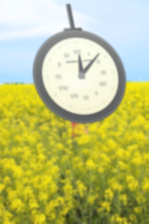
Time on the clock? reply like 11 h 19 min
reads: 12 h 08 min
